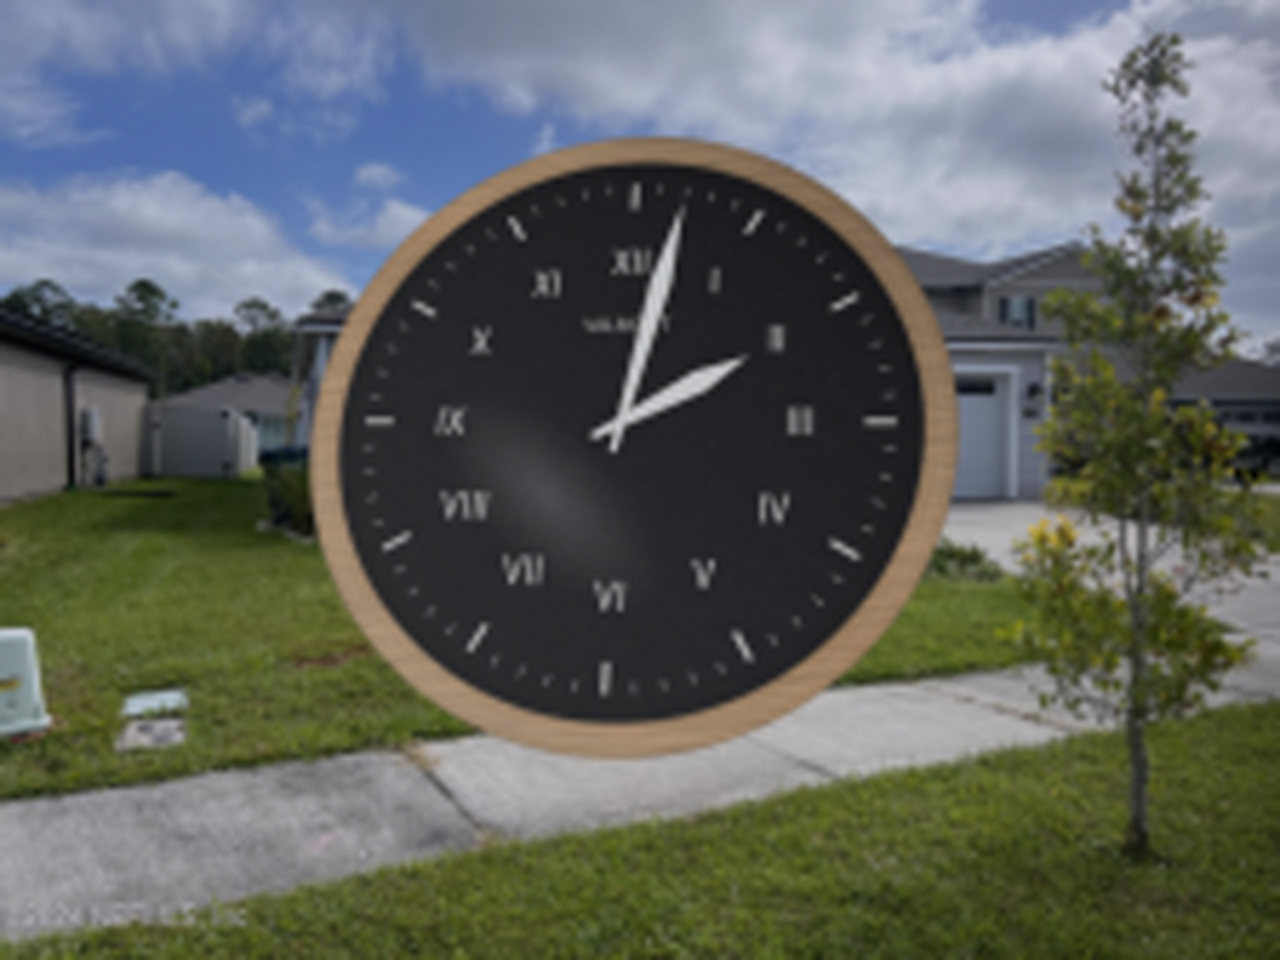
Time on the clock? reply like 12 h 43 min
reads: 2 h 02 min
